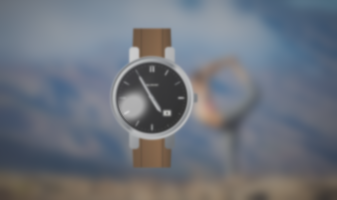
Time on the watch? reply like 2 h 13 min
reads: 4 h 55 min
